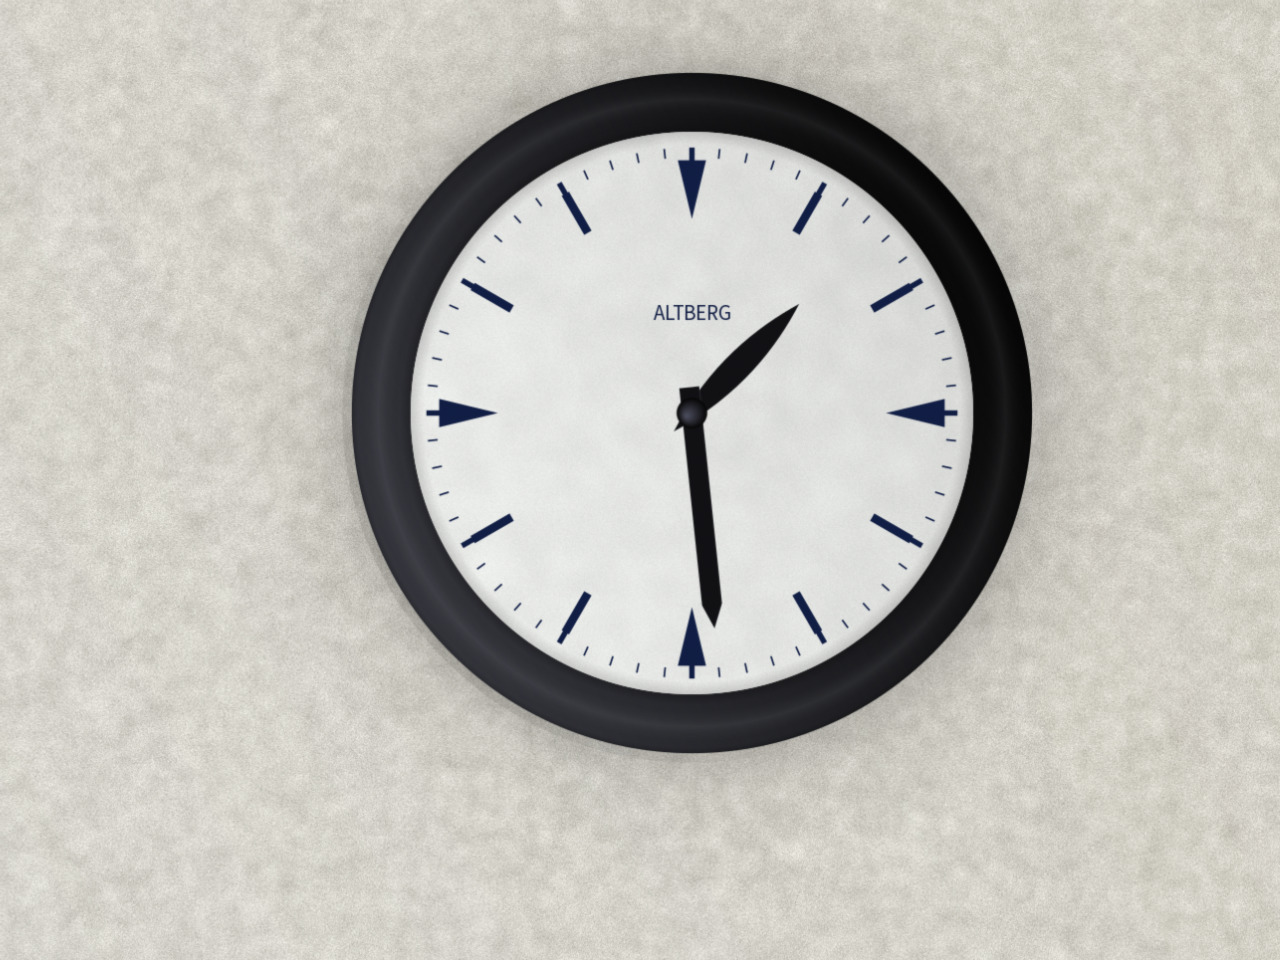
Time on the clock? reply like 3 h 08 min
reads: 1 h 29 min
